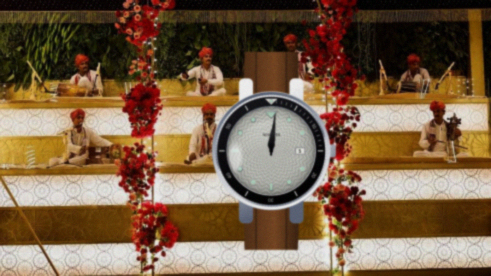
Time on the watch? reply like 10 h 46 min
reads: 12 h 01 min
